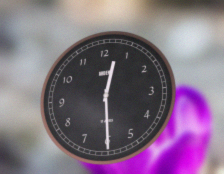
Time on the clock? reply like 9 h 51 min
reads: 12 h 30 min
